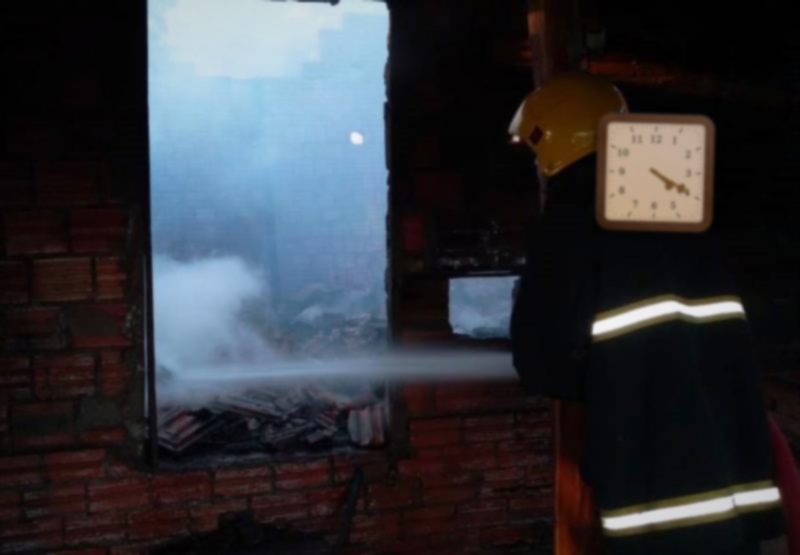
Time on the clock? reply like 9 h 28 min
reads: 4 h 20 min
